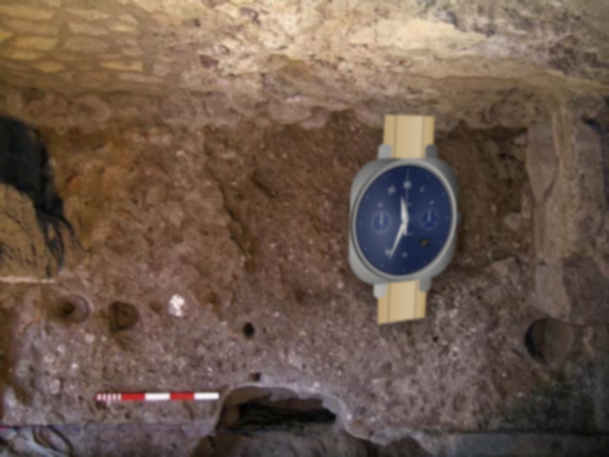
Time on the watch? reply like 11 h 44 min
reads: 11 h 34 min
